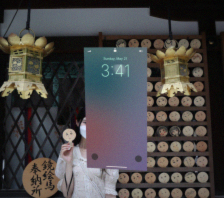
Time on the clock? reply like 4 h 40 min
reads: 3 h 41 min
